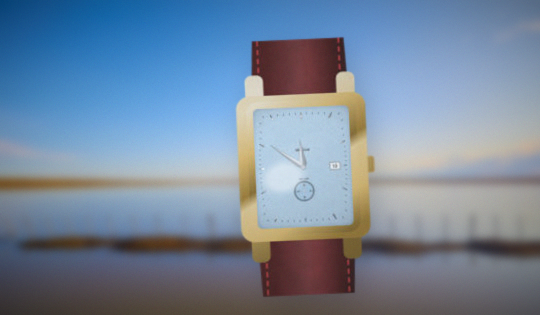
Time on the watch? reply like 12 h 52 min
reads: 11 h 51 min
